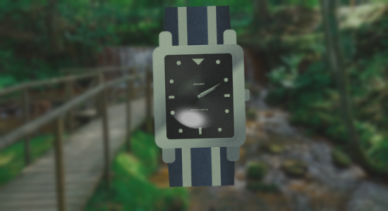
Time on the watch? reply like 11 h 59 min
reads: 2 h 10 min
